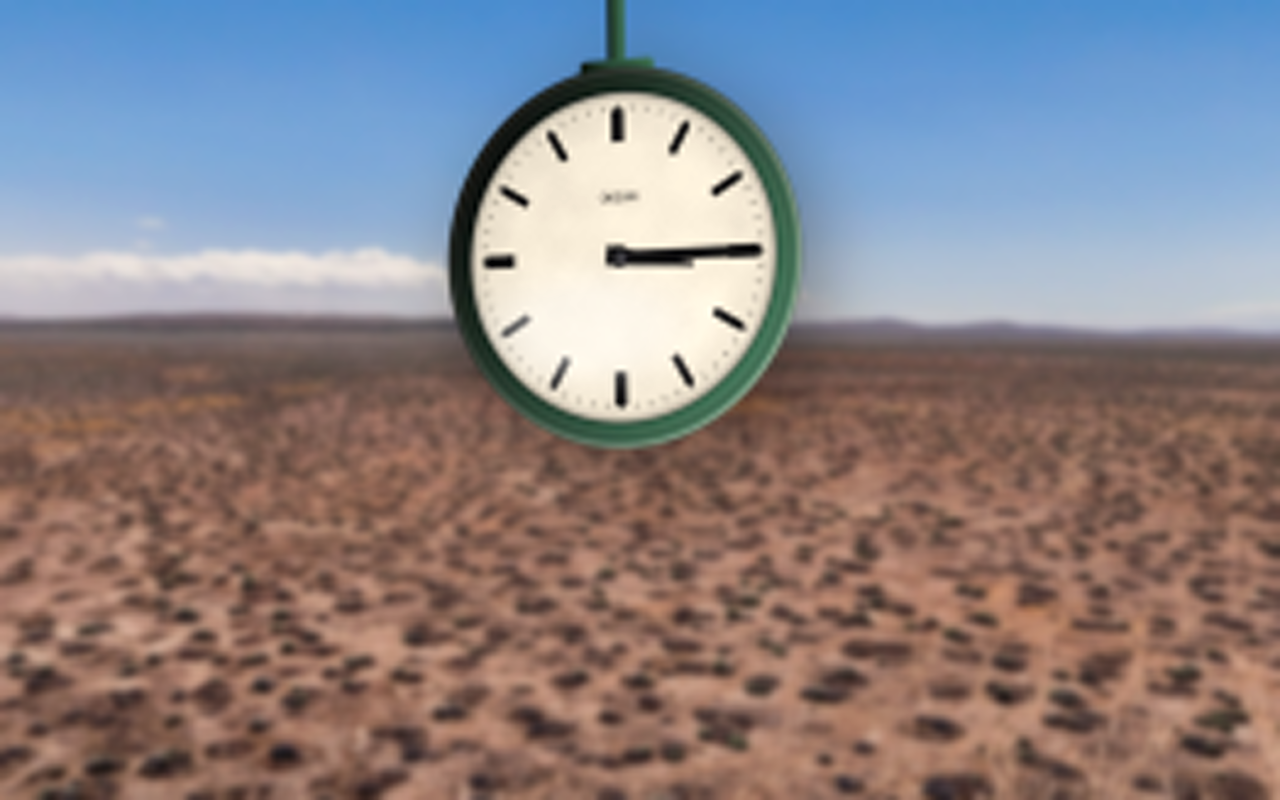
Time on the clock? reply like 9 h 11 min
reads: 3 h 15 min
